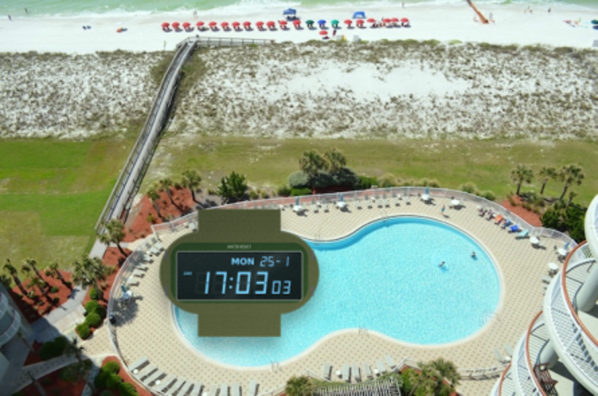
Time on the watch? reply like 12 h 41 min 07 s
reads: 17 h 03 min 03 s
